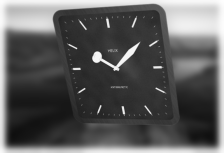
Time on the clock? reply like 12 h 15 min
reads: 10 h 08 min
